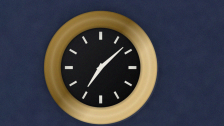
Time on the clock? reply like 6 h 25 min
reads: 7 h 08 min
